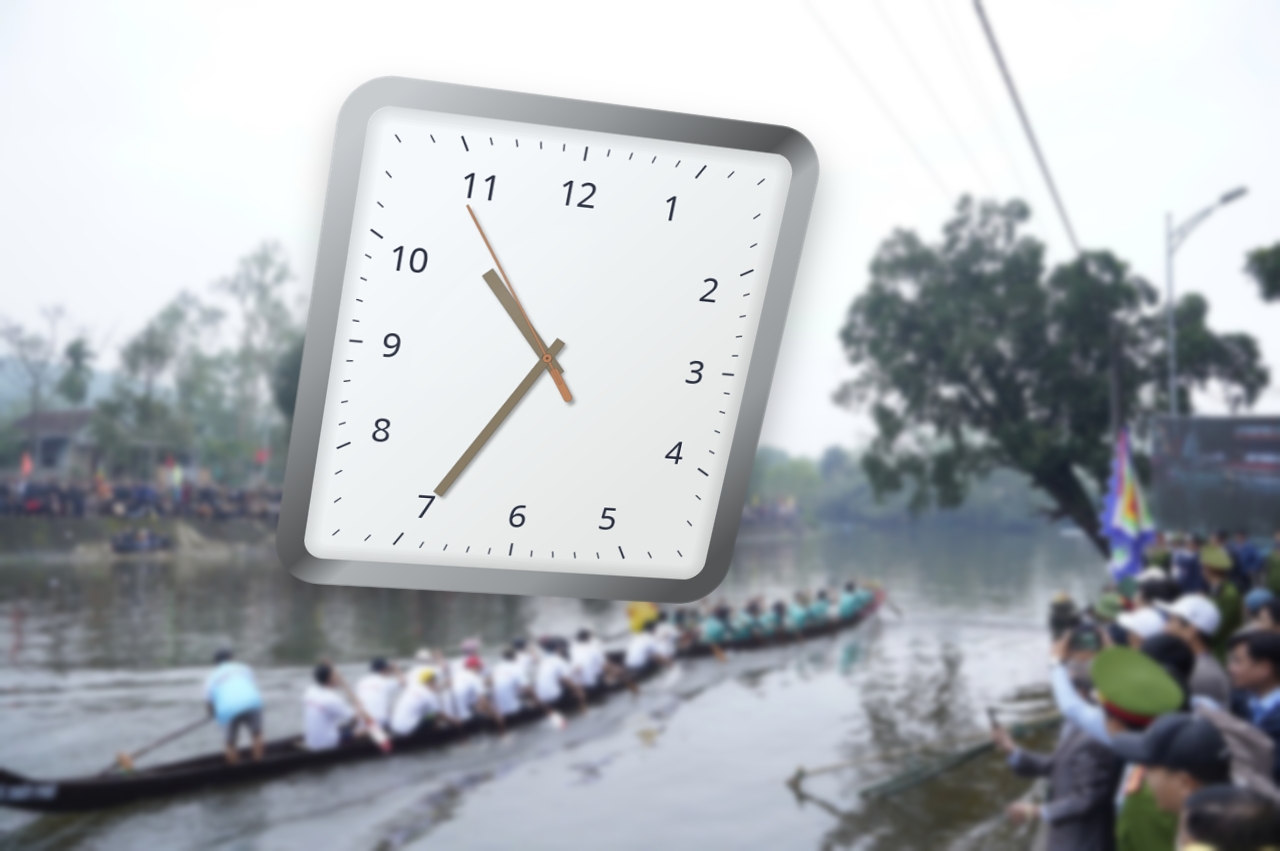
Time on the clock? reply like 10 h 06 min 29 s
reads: 10 h 34 min 54 s
